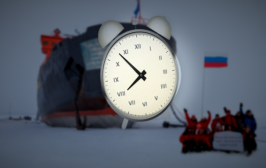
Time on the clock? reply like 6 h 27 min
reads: 7 h 53 min
